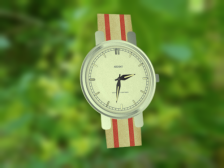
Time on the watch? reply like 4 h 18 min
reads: 2 h 32 min
